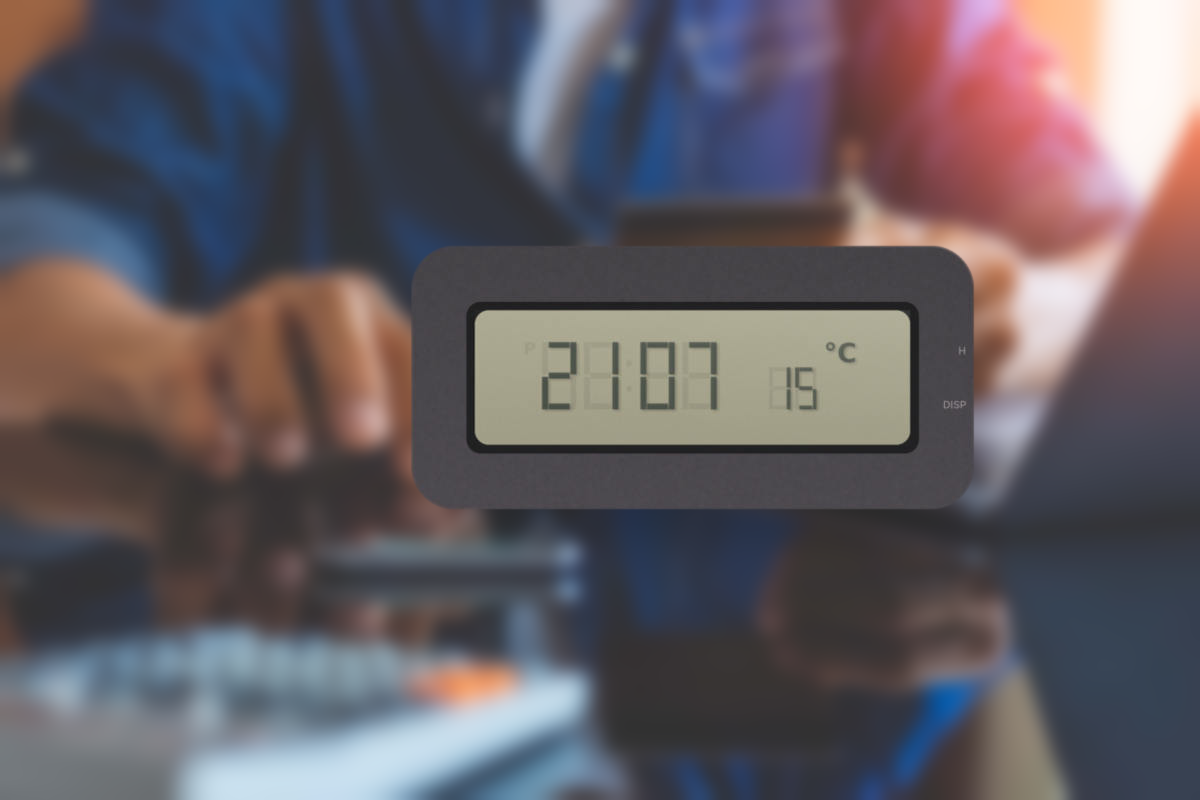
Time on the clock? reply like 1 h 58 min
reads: 21 h 07 min
